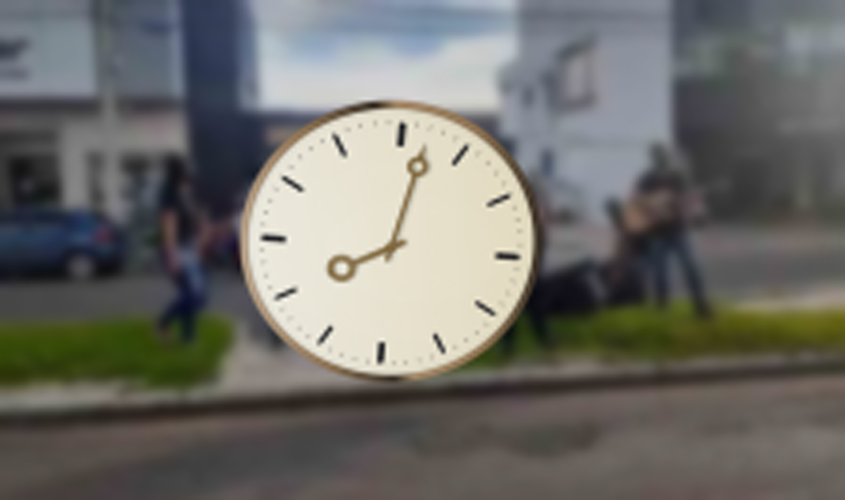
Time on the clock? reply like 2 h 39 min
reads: 8 h 02 min
